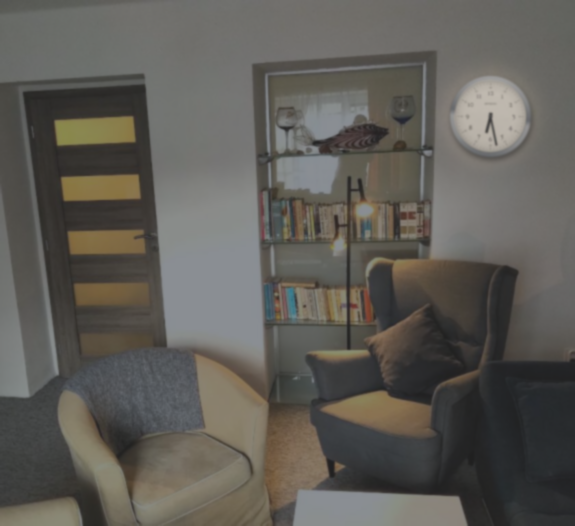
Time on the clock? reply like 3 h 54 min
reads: 6 h 28 min
